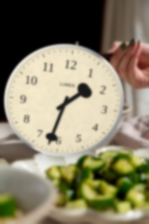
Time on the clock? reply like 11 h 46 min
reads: 1 h 32 min
